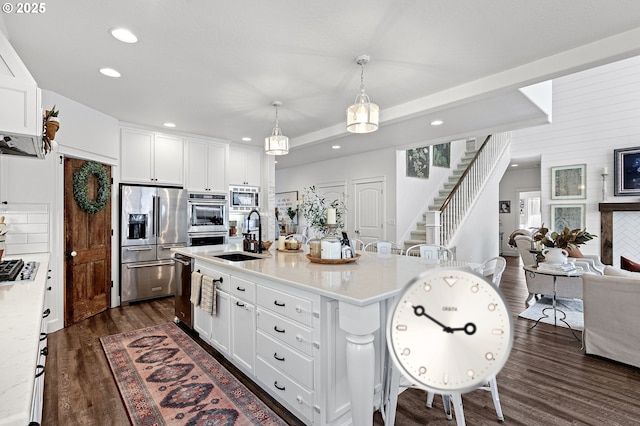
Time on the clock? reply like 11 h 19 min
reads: 2 h 50 min
